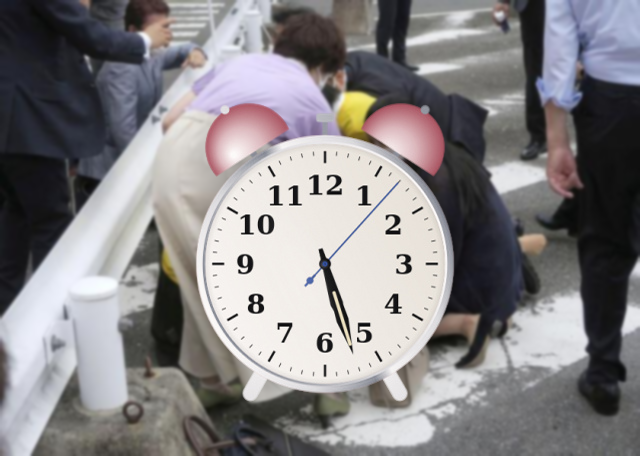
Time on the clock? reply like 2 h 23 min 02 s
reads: 5 h 27 min 07 s
